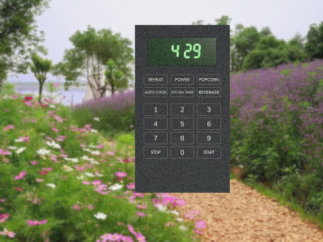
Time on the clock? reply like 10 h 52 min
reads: 4 h 29 min
